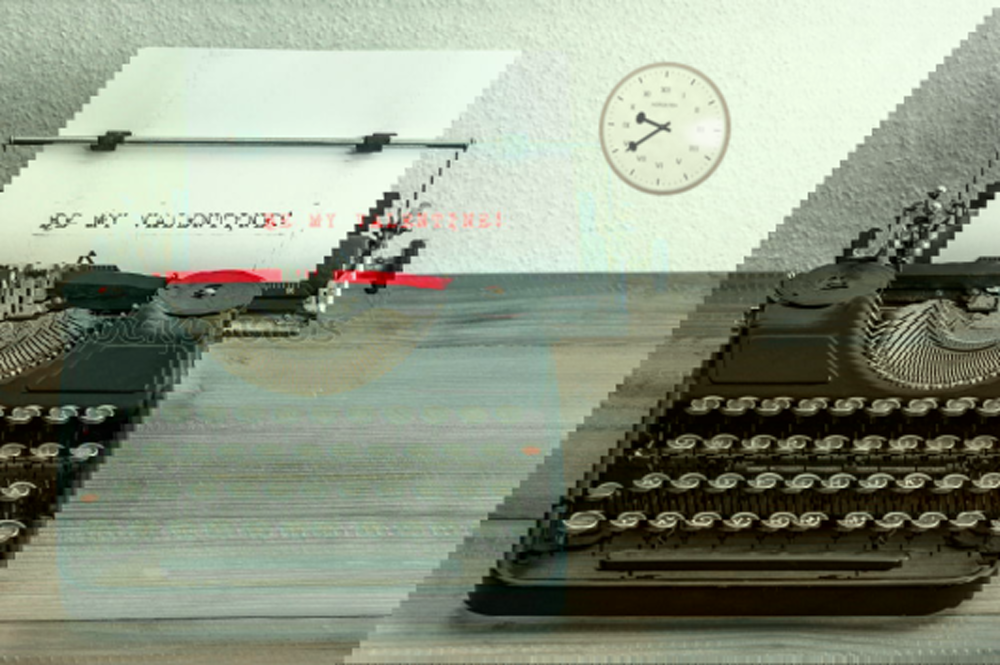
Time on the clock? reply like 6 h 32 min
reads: 9 h 39 min
